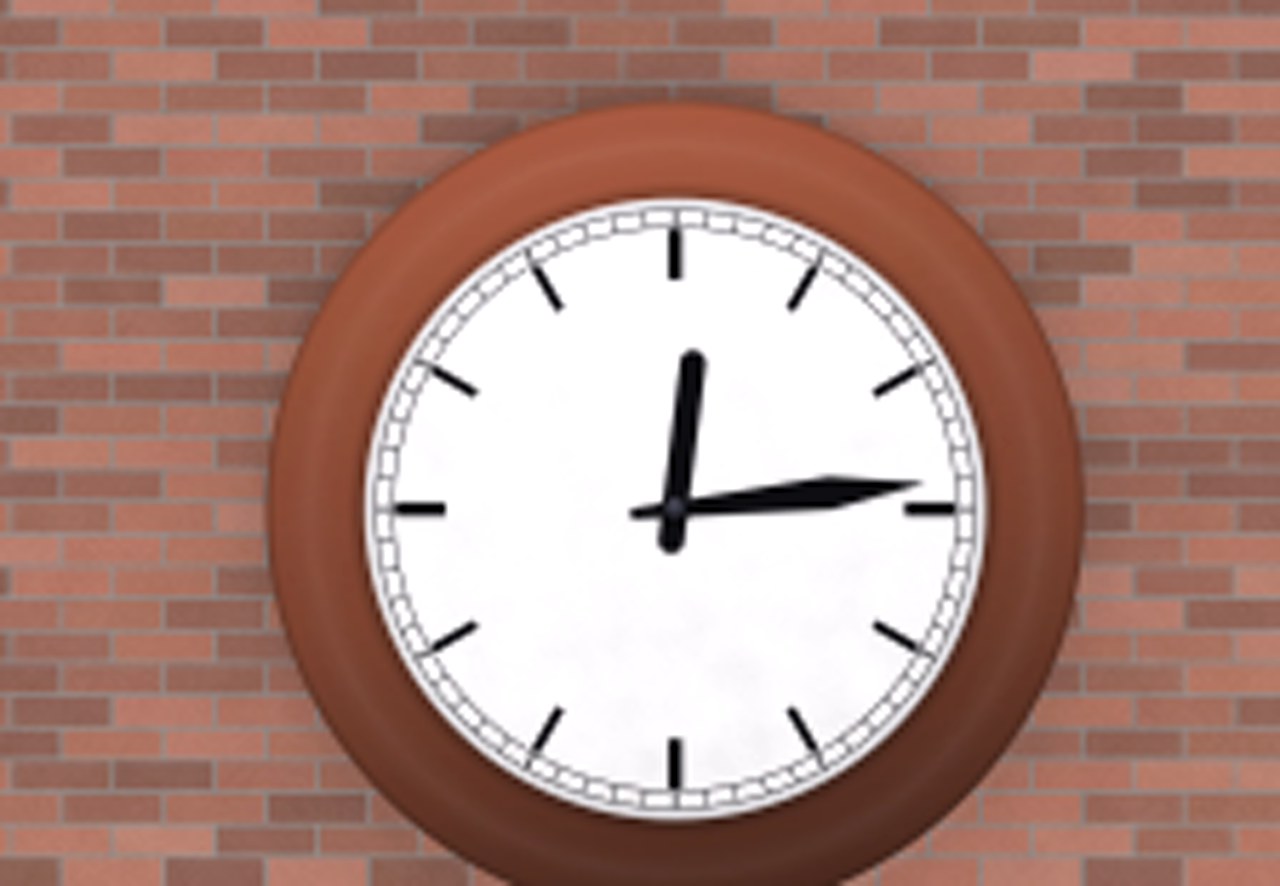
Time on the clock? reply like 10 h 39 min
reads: 12 h 14 min
